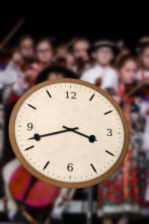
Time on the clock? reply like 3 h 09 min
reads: 3 h 42 min
